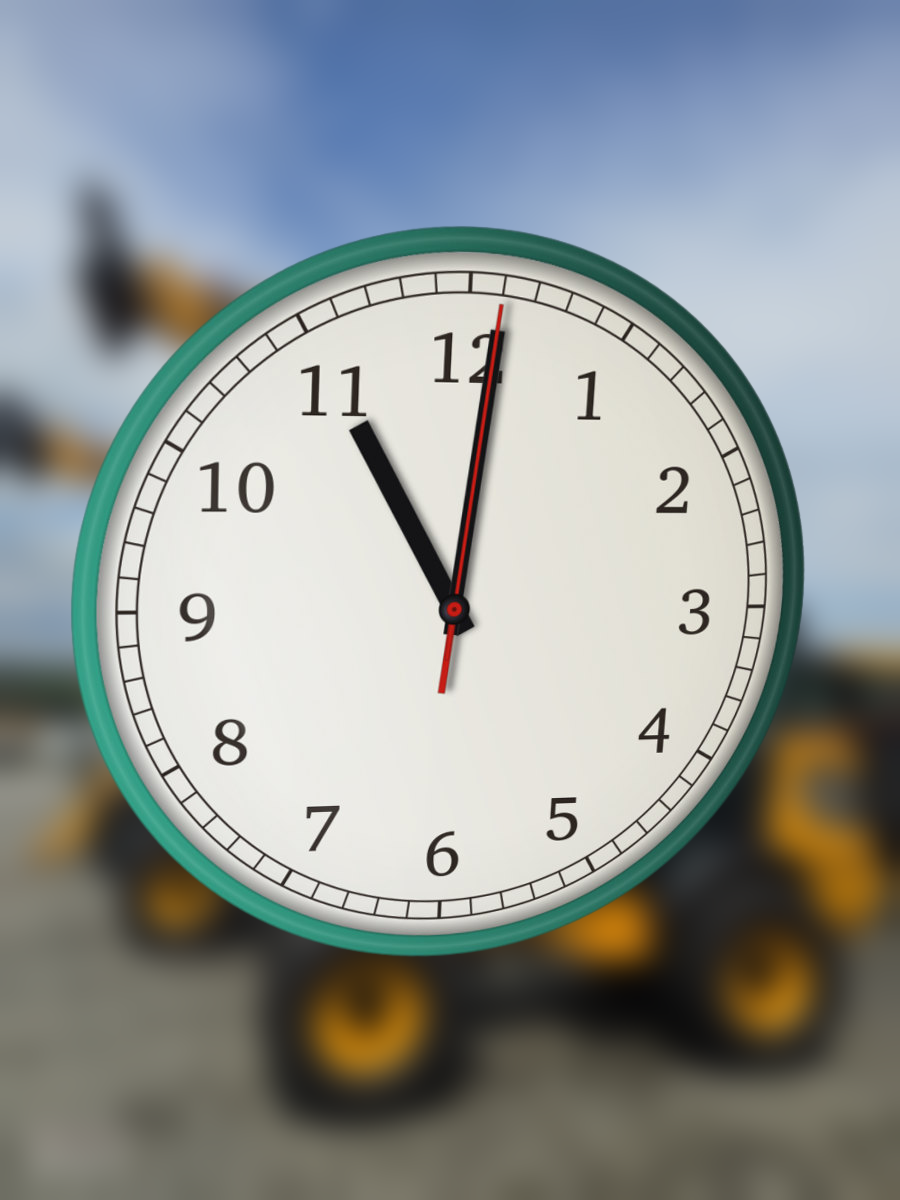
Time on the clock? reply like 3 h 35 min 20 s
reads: 11 h 01 min 01 s
